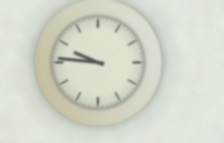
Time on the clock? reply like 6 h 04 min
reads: 9 h 46 min
